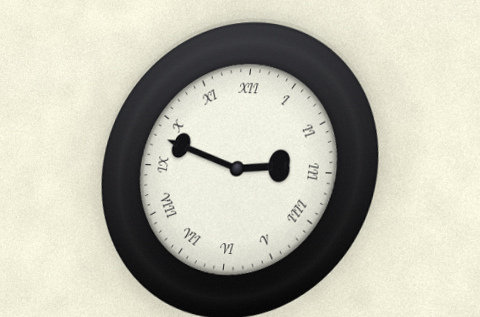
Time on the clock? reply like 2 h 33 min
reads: 2 h 48 min
